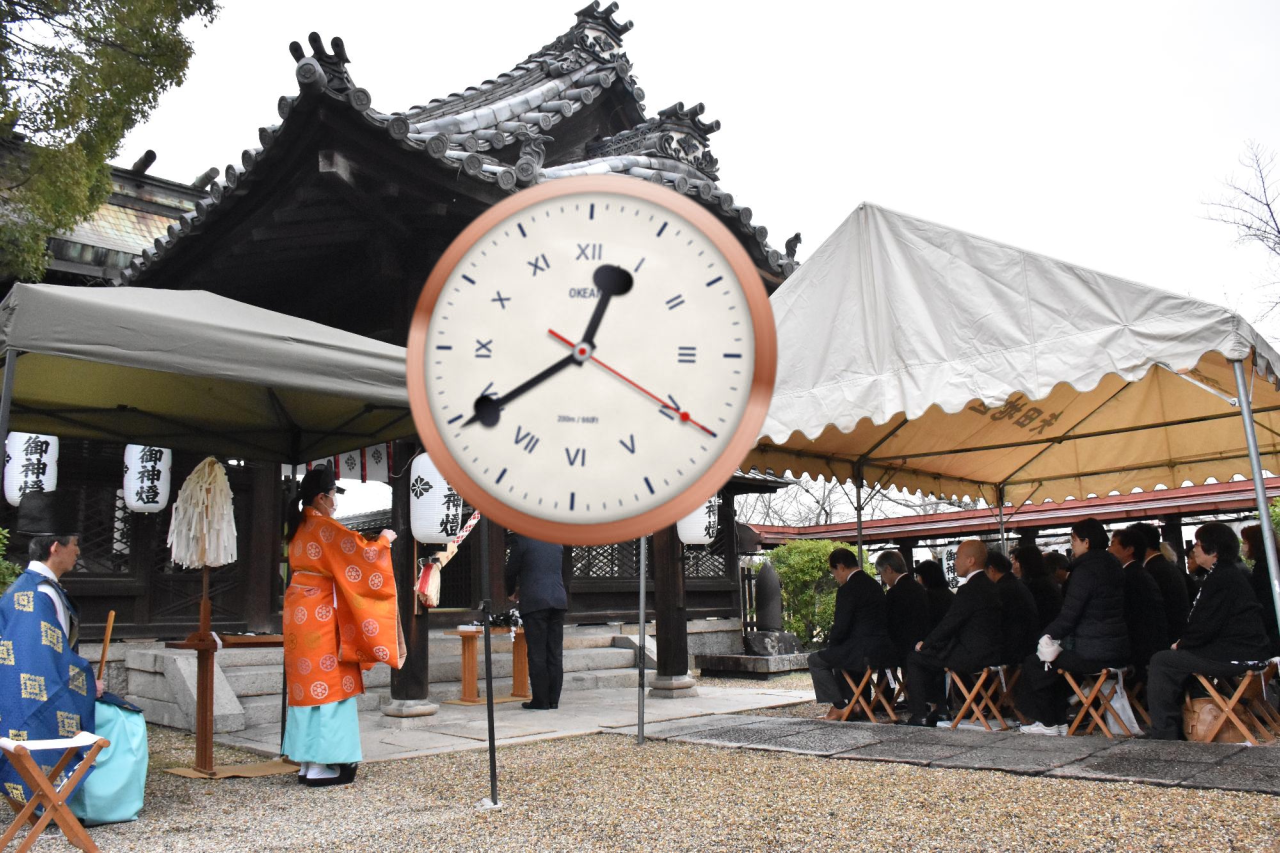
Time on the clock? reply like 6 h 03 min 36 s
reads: 12 h 39 min 20 s
